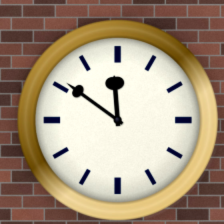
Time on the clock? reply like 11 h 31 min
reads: 11 h 51 min
